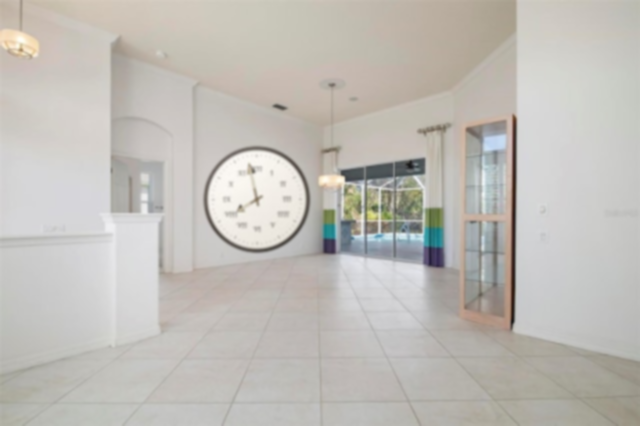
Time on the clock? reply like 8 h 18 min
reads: 7 h 58 min
